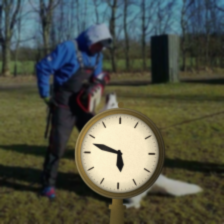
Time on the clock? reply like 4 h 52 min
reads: 5 h 48 min
